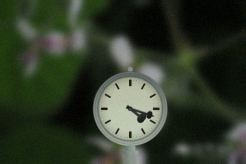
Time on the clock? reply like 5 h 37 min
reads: 4 h 18 min
